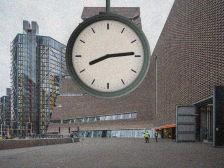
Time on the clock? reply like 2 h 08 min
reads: 8 h 14 min
